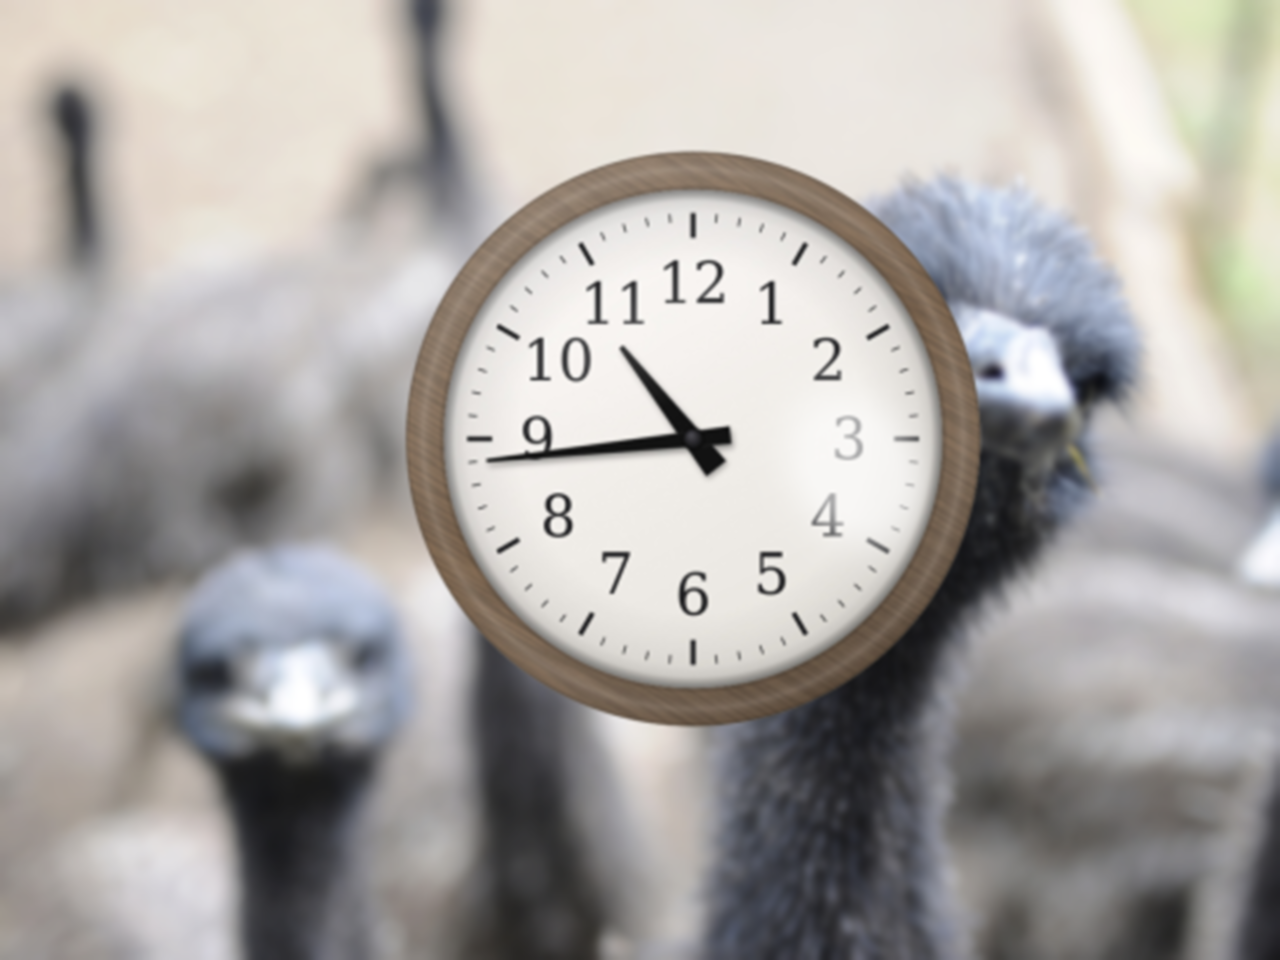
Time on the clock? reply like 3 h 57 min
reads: 10 h 44 min
